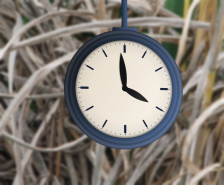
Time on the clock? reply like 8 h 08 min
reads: 3 h 59 min
